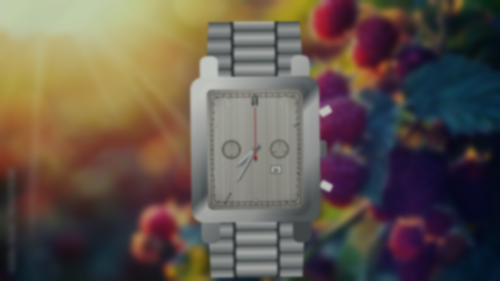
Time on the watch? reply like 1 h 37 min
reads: 7 h 35 min
